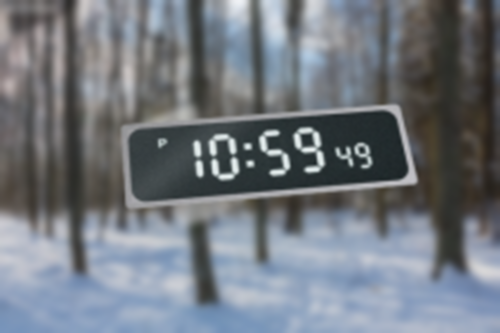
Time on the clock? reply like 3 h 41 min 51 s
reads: 10 h 59 min 49 s
